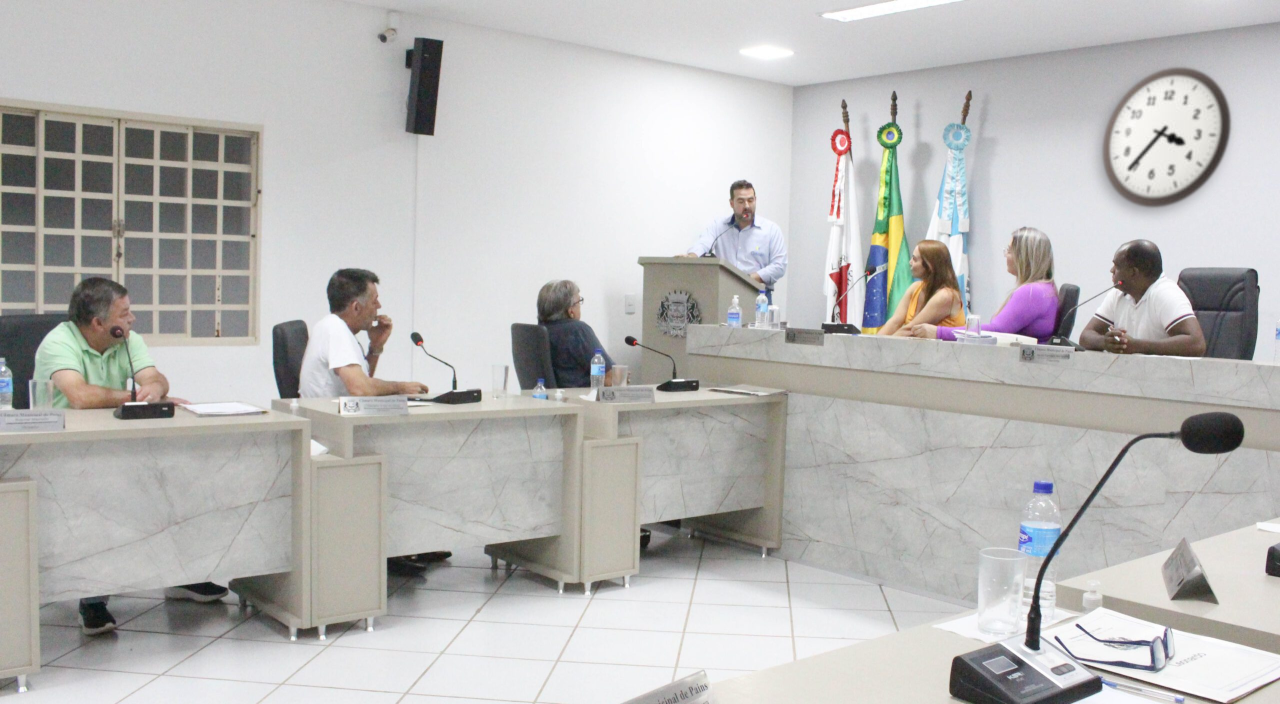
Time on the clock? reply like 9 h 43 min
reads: 3 h 36 min
